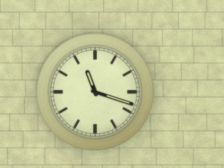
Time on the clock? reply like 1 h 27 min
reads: 11 h 18 min
